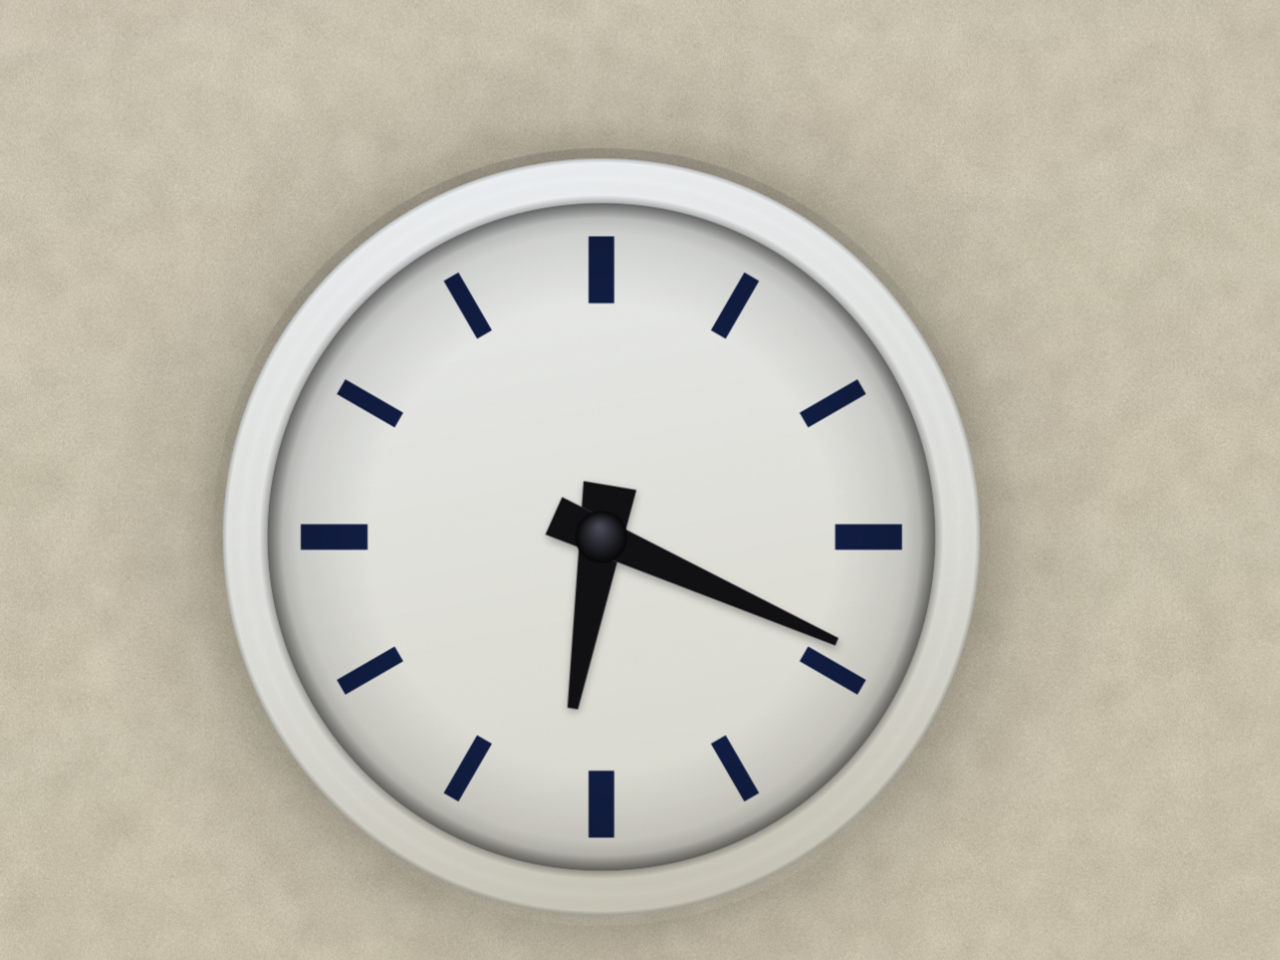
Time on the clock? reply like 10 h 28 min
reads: 6 h 19 min
